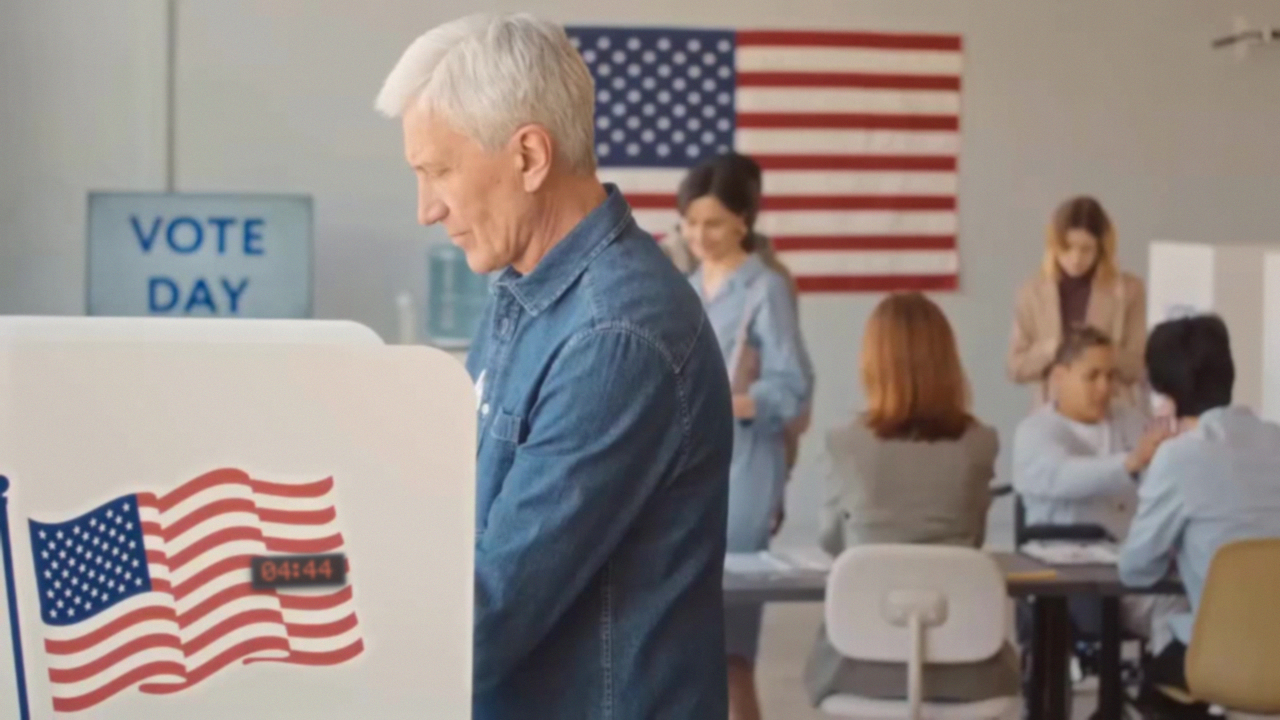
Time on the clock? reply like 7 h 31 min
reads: 4 h 44 min
